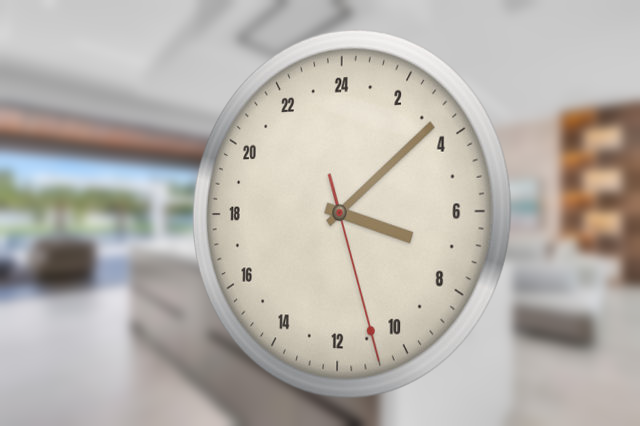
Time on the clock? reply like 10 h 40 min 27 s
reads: 7 h 08 min 27 s
